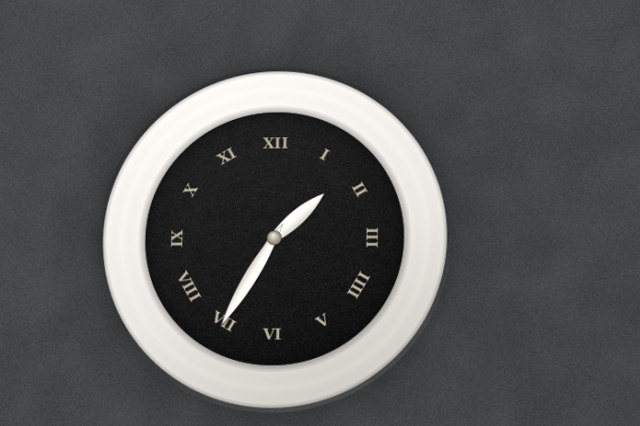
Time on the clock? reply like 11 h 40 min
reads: 1 h 35 min
